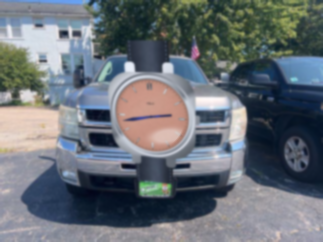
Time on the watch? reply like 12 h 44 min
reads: 2 h 43 min
